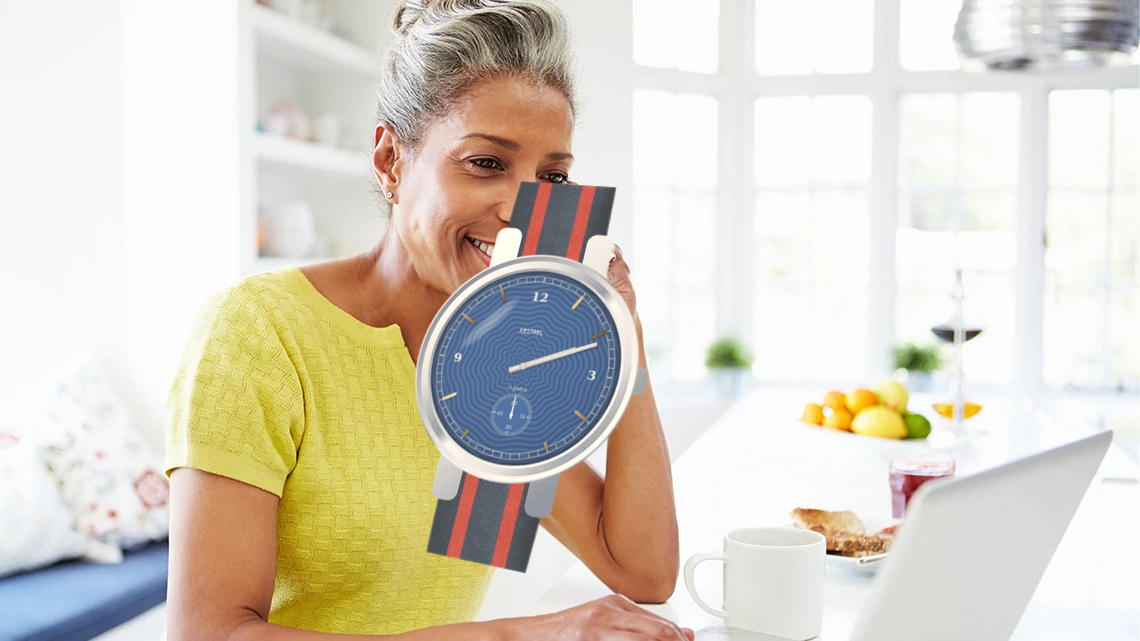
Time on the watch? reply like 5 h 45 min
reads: 2 h 11 min
